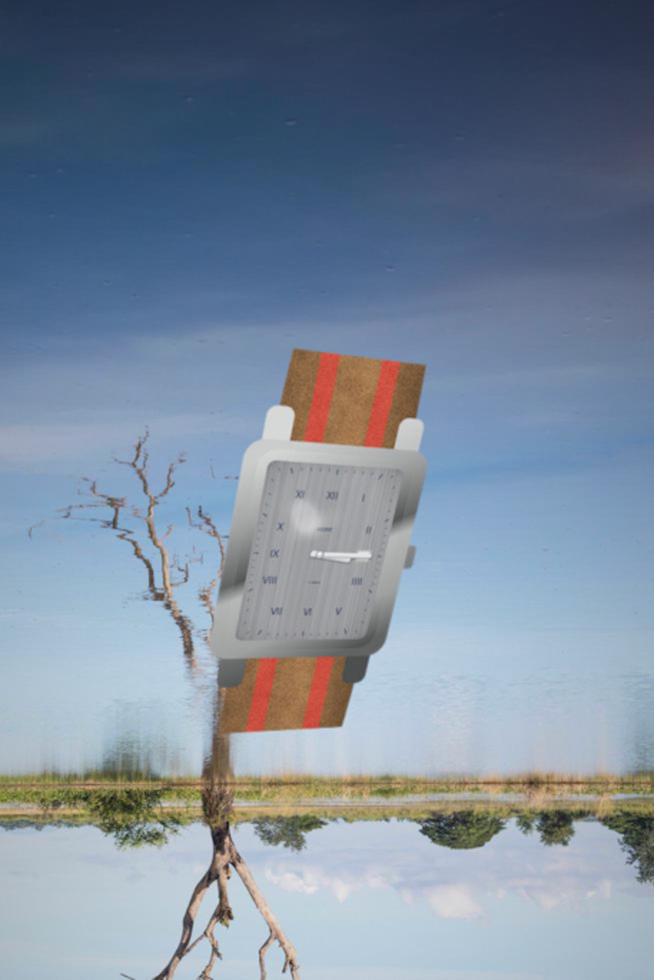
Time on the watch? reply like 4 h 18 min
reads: 3 h 15 min
